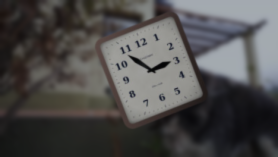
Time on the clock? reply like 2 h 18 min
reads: 2 h 54 min
